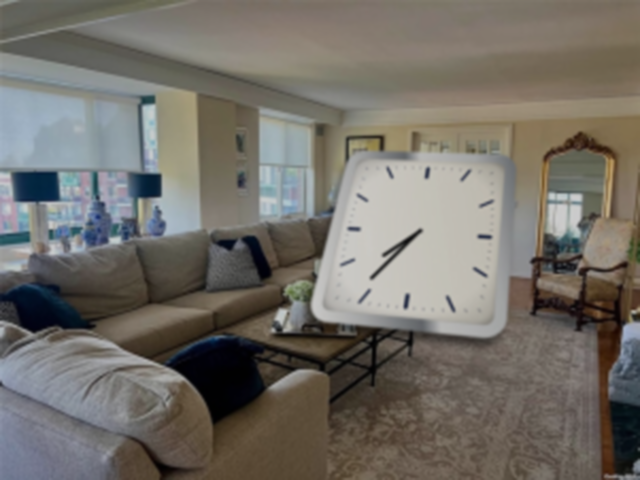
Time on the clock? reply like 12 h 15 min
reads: 7 h 36 min
